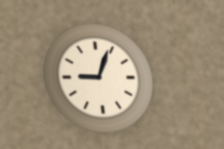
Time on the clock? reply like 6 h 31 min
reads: 9 h 04 min
